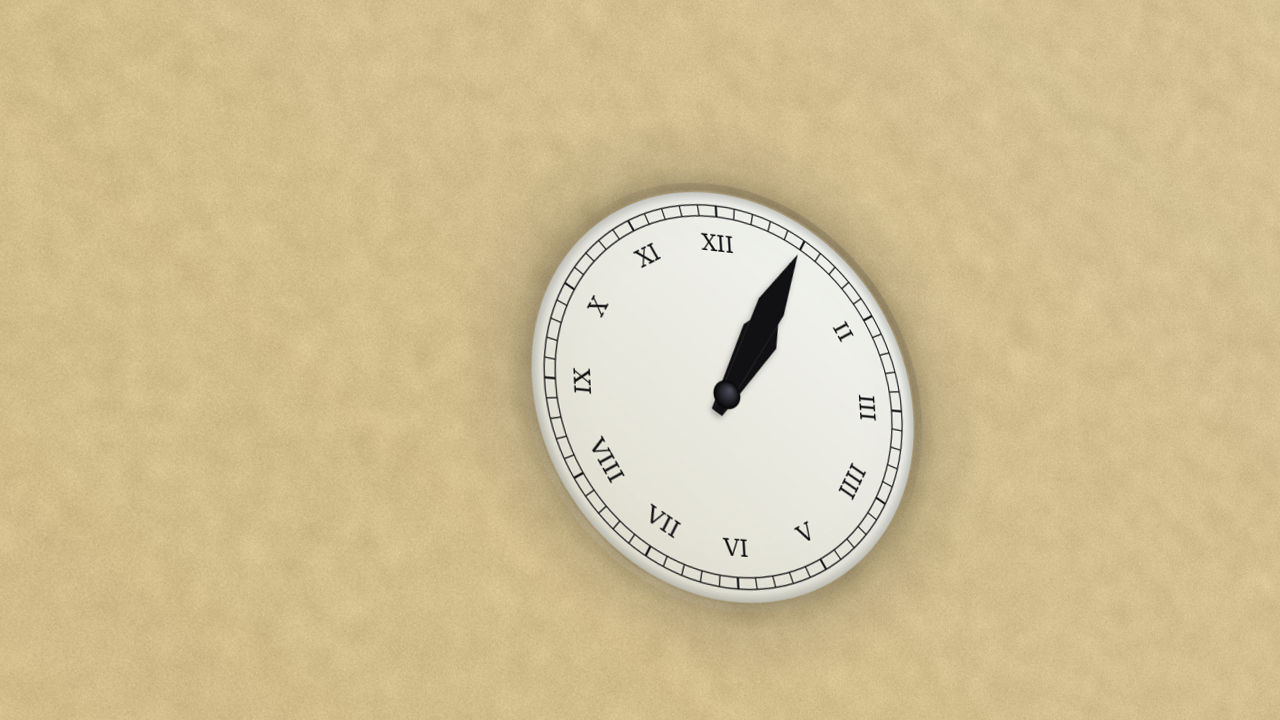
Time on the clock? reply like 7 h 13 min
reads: 1 h 05 min
